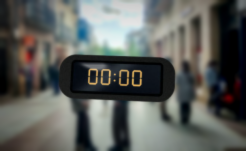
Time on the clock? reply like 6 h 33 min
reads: 0 h 00 min
